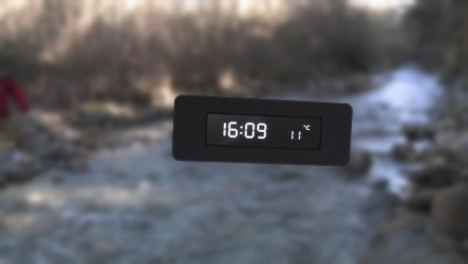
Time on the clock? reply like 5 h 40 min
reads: 16 h 09 min
